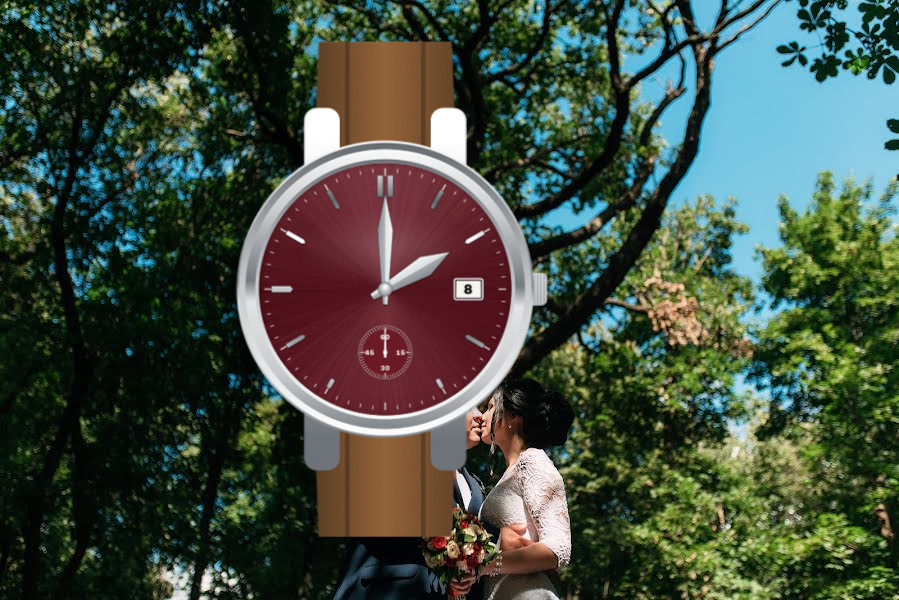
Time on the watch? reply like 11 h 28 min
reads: 2 h 00 min
